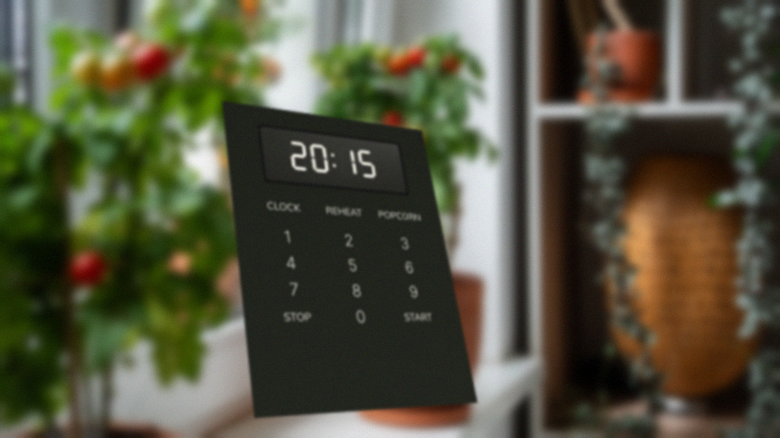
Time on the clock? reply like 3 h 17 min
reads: 20 h 15 min
